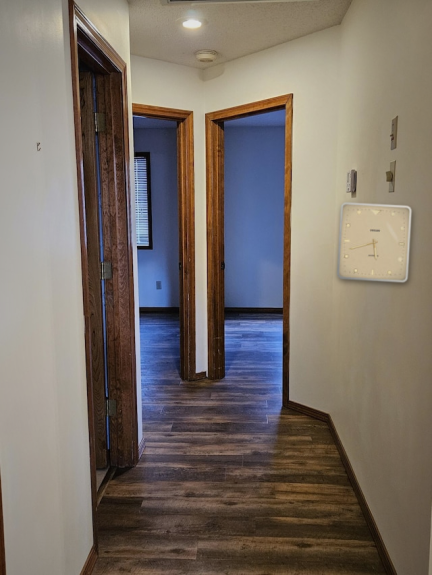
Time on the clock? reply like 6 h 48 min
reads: 5 h 42 min
